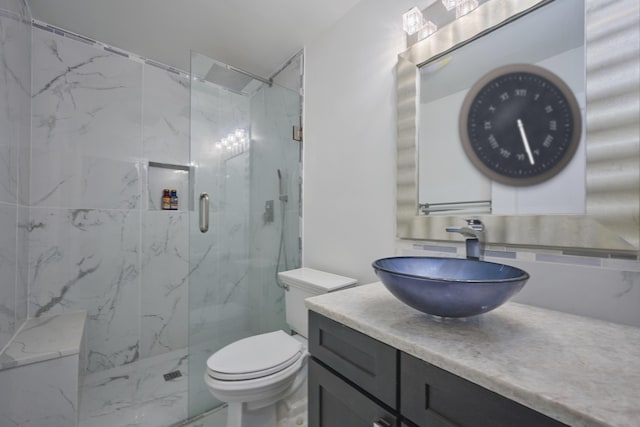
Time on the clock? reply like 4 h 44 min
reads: 5 h 27 min
